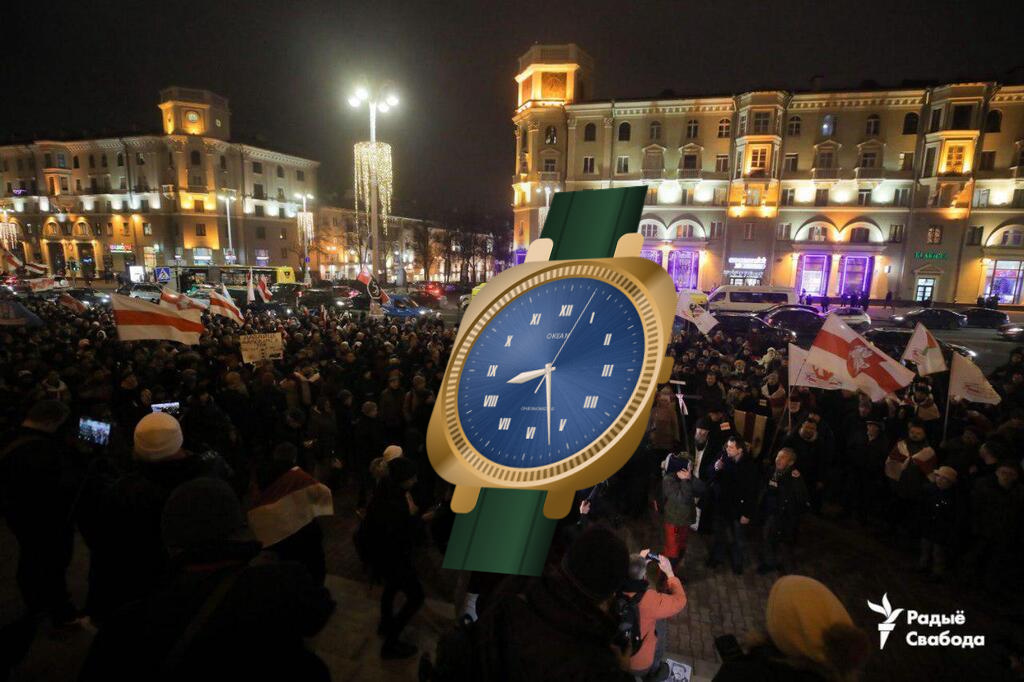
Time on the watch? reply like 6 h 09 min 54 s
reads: 8 h 27 min 03 s
